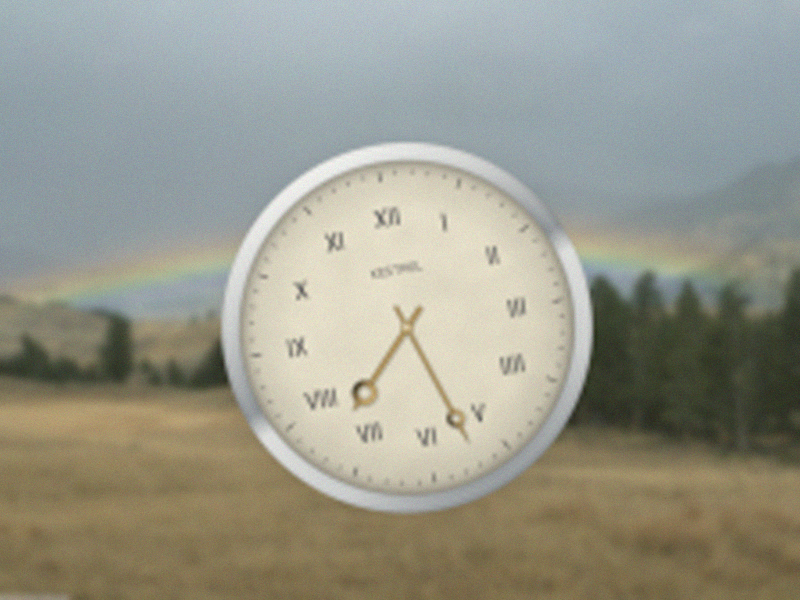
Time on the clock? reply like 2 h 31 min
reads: 7 h 27 min
